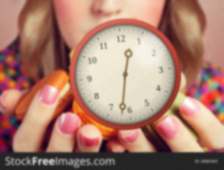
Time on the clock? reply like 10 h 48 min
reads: 12 h 32 min
